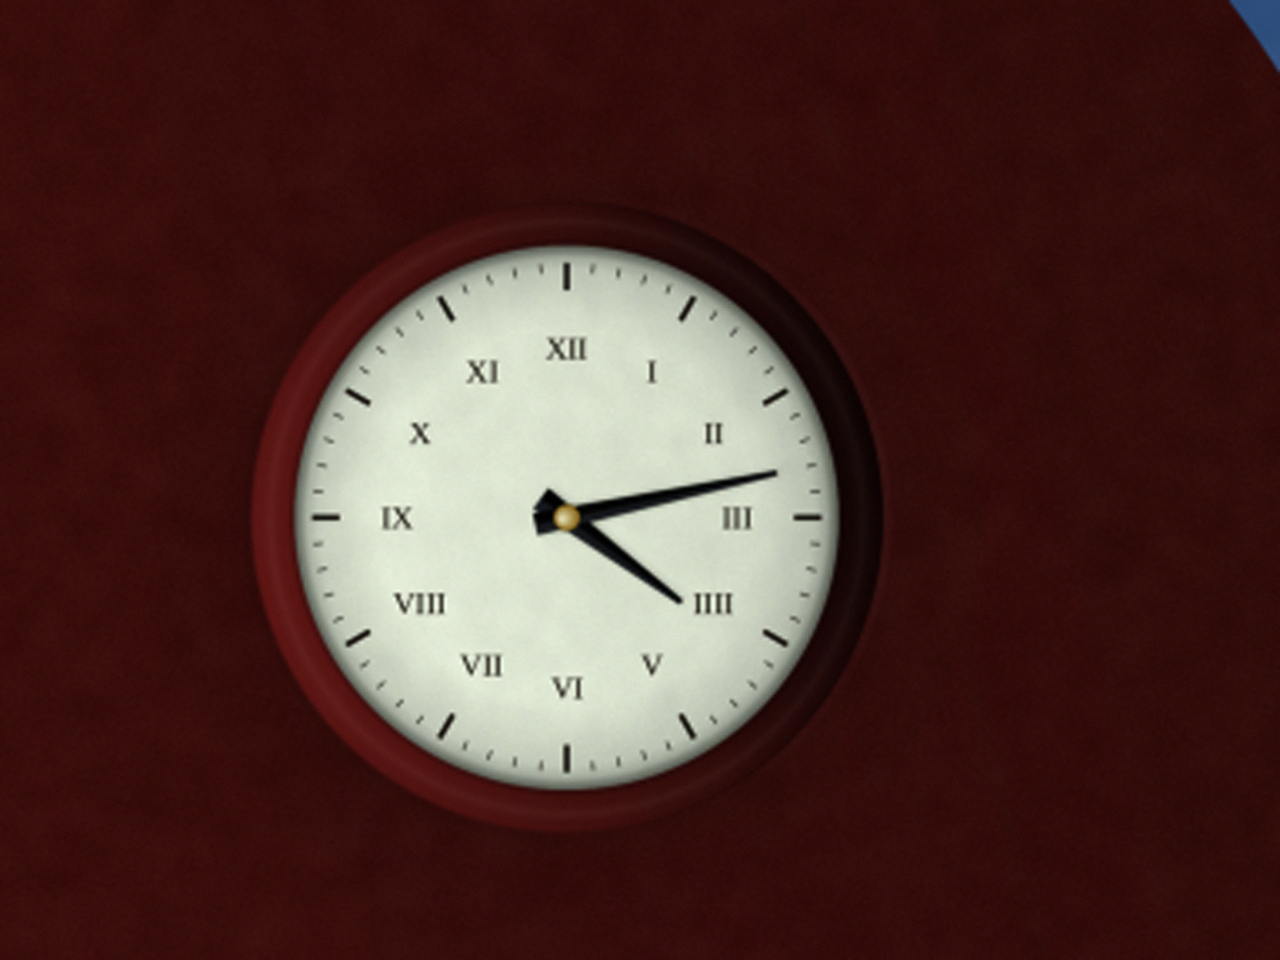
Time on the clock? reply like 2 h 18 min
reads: 4 h 13 min
